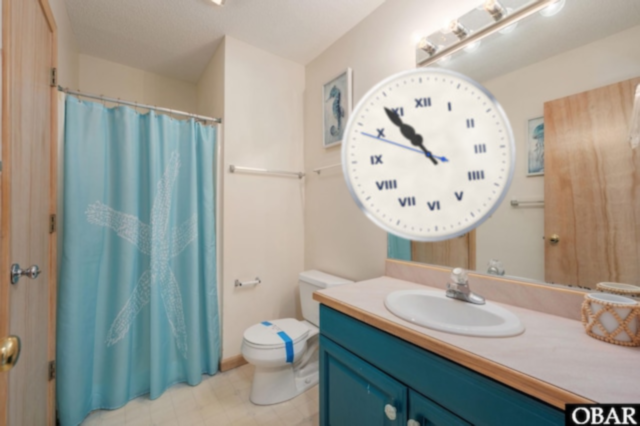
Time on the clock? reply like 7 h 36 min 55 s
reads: 10 h 53 min 49 s
